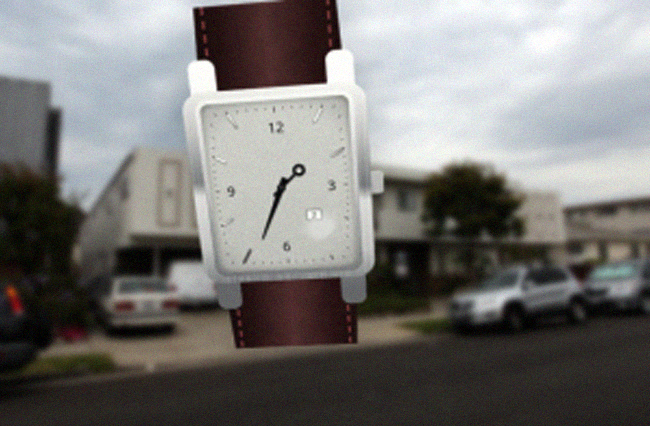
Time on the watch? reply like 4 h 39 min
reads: 1 h 34 min
